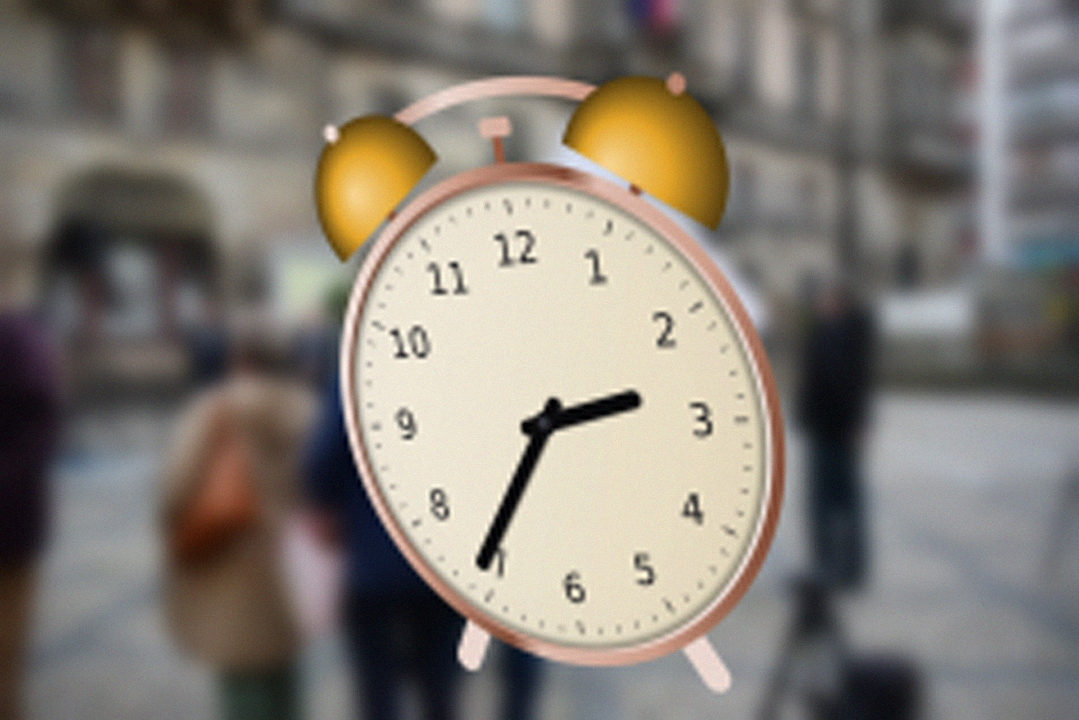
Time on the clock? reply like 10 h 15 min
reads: 2 h 36 min
